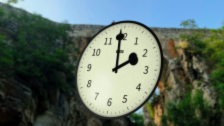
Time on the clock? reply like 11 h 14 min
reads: 1 h 59 min
